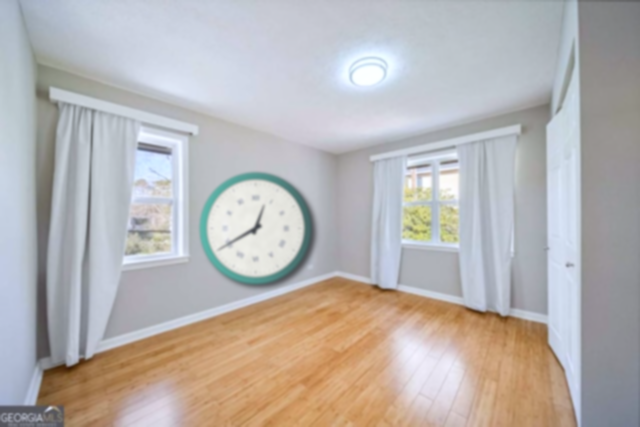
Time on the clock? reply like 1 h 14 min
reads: 12 h 40 min
